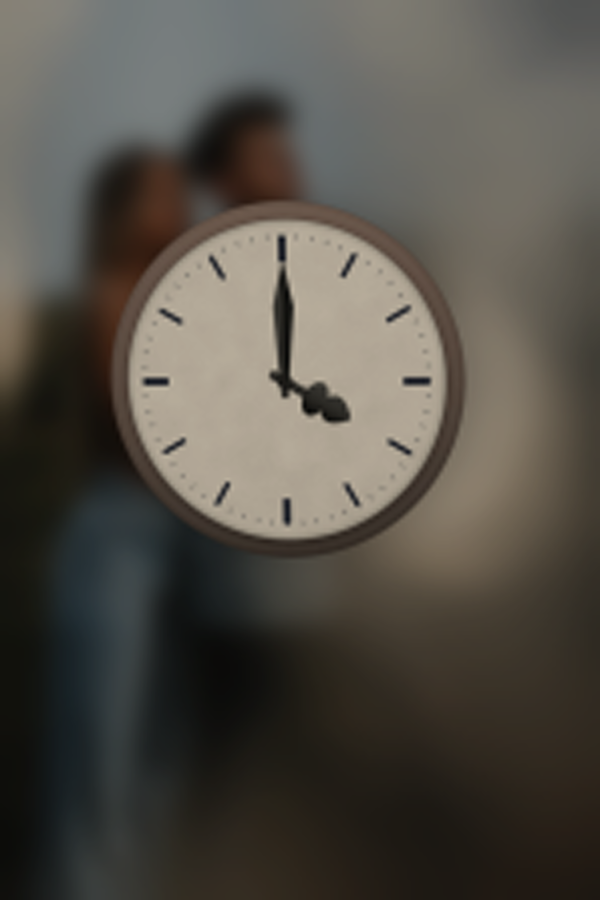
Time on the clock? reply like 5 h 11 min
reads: 4 h 00 min
